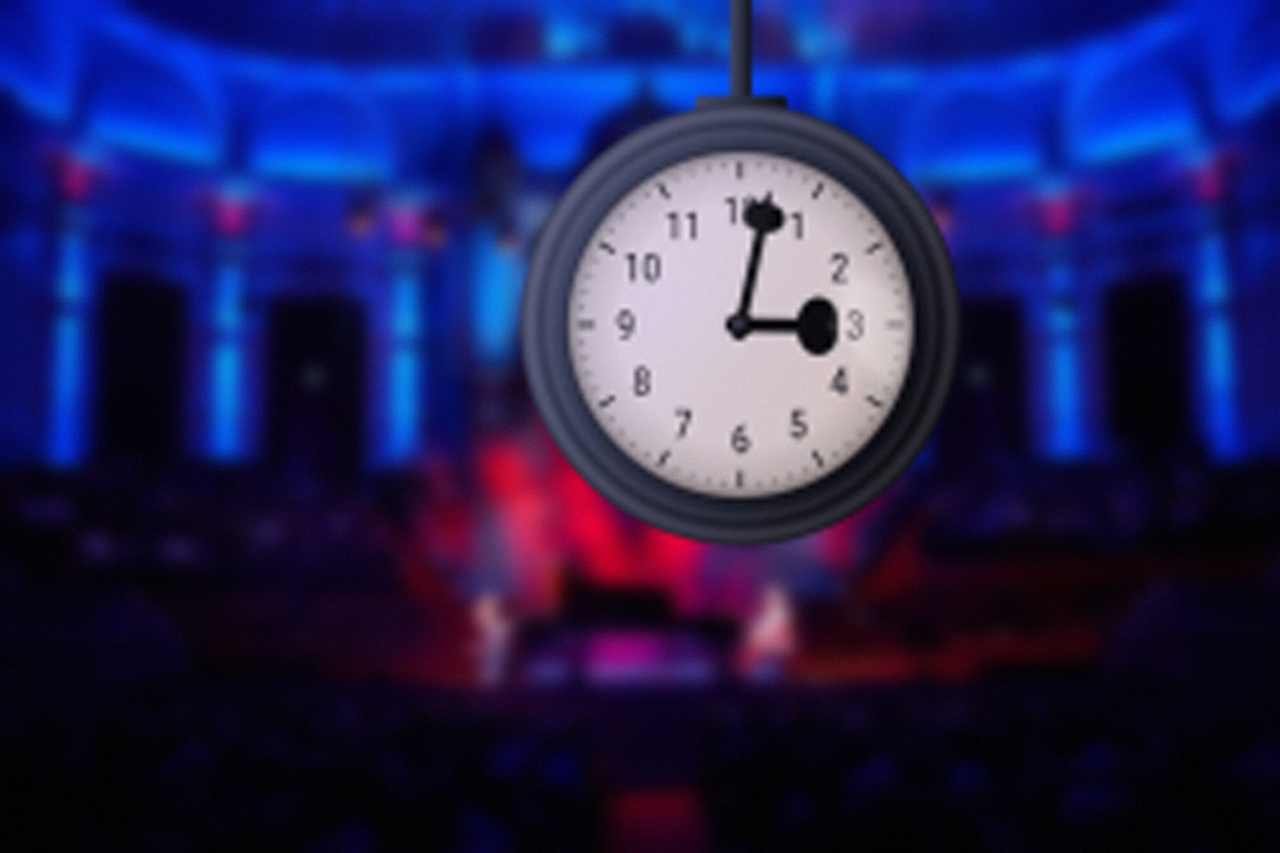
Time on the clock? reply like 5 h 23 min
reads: 3 h 02 min
